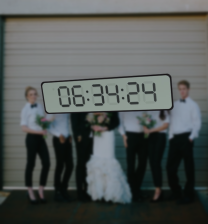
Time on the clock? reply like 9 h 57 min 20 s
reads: 6 h 34 min 24 s
